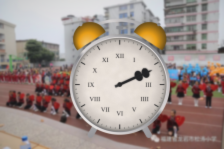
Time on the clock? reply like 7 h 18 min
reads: 2 h 11 min
